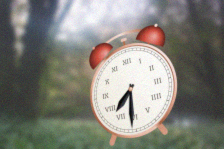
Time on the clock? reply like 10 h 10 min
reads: 7 h 31 min
